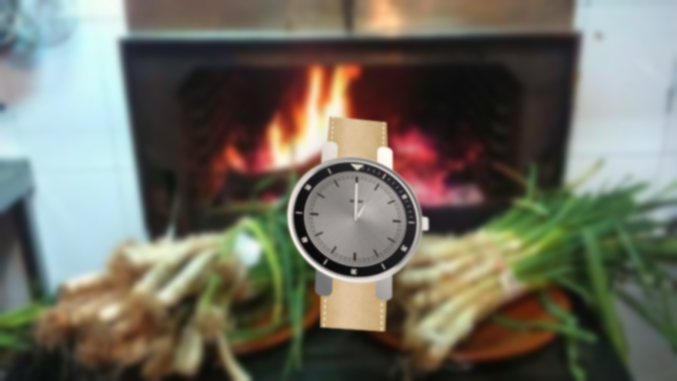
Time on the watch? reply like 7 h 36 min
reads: 1 h 00 min
